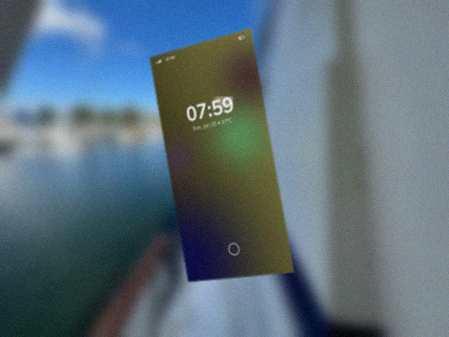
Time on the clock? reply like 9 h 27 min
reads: 7 h 59 min
